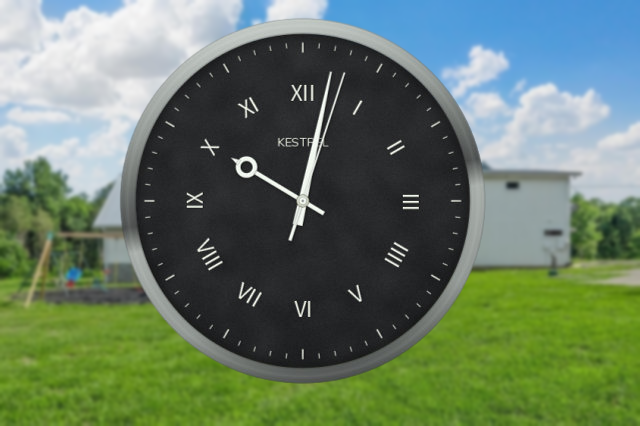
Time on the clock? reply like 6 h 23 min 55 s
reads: 10 h 02 min 03 s
